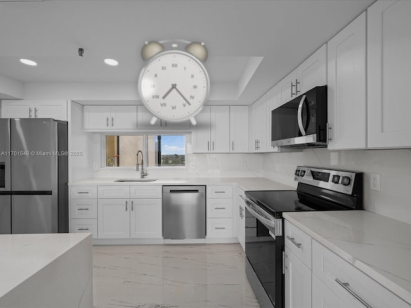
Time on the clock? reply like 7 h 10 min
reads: 7 h 23 min
